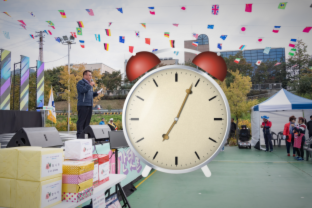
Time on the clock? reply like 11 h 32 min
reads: 7 h 04 min
